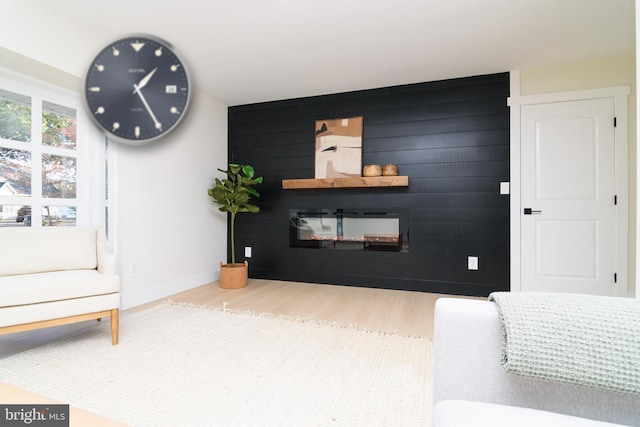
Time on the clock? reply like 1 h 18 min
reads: 1 h 25 min
